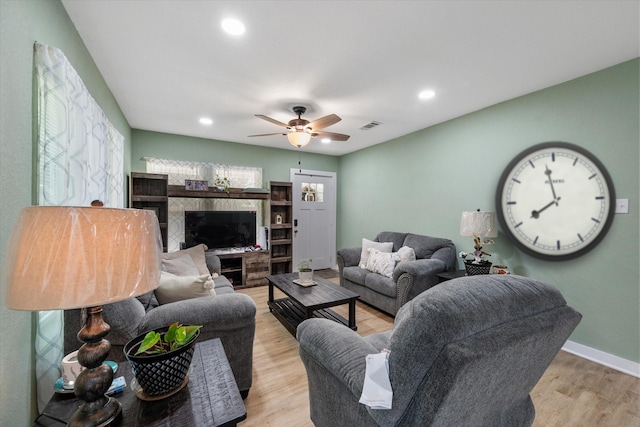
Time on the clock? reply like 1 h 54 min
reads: 7 h 58 min
